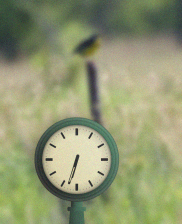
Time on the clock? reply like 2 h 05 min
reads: 6 h 33 min
